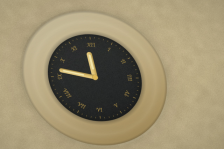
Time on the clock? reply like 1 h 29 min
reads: 11 h 47 min
